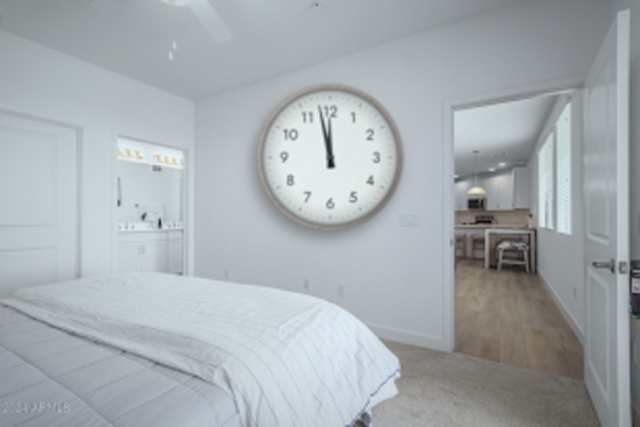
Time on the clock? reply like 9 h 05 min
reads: 11 h 58 min
